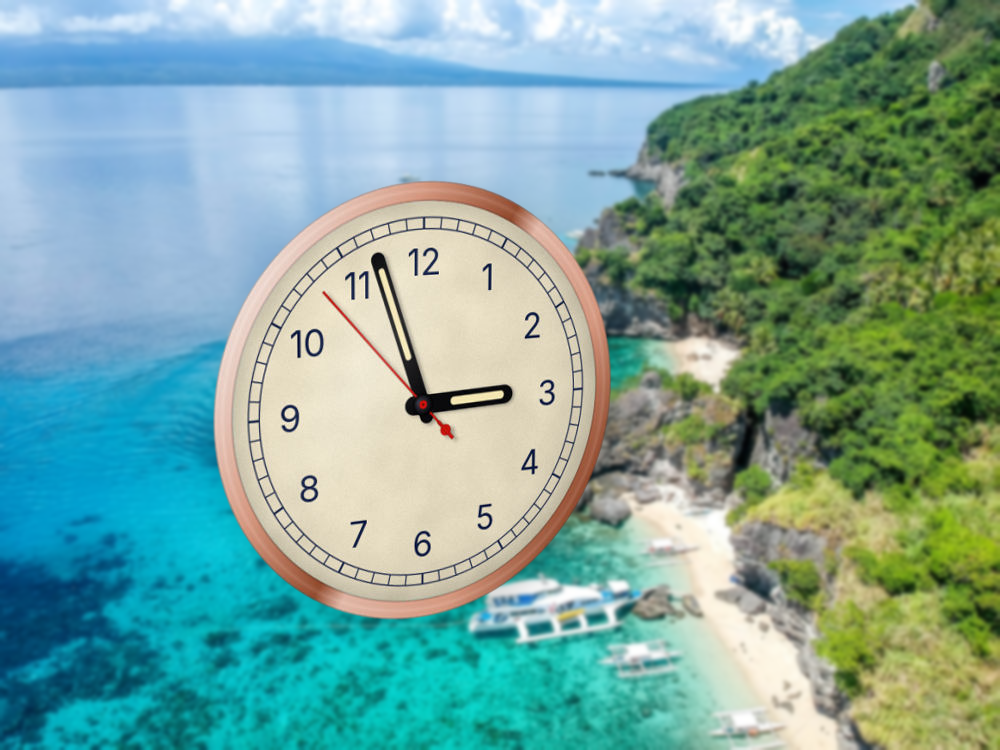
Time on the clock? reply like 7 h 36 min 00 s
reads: 2 h 56 min 53 s
